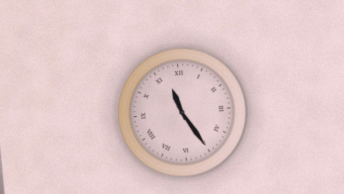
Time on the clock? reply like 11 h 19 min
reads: 11 h 25 min
